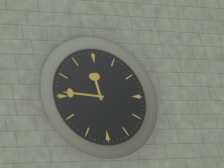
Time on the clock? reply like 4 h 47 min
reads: 11 h 46 min
